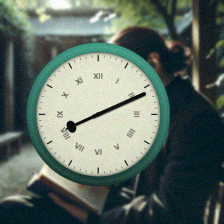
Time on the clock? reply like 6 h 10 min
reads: 8 h 11 min
